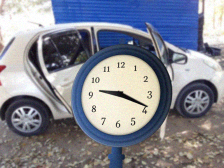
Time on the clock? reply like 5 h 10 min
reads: 9 h 19 min
